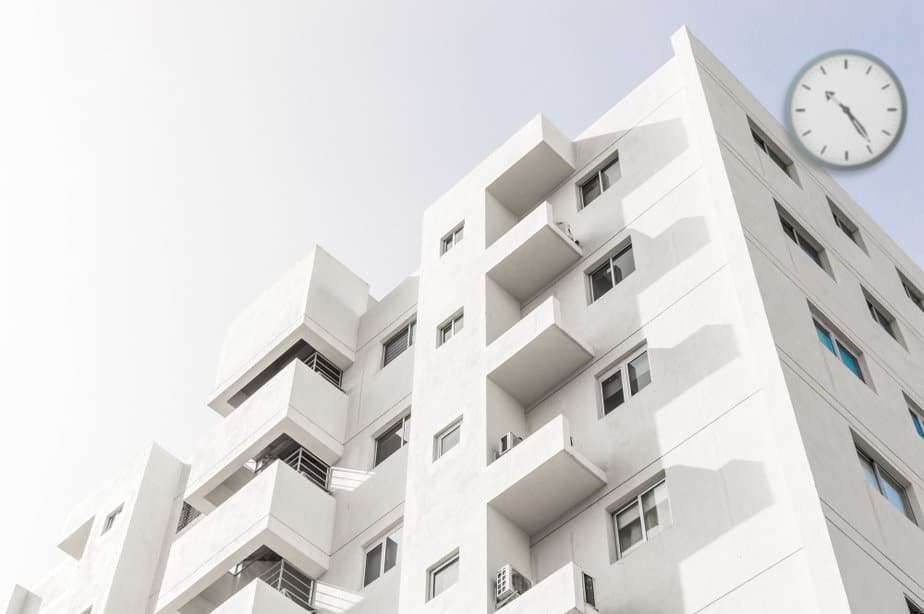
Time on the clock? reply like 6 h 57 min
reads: 10 h 24 min
